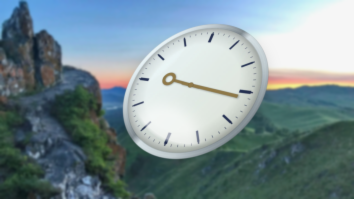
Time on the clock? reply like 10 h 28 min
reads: 9 h 16 min
